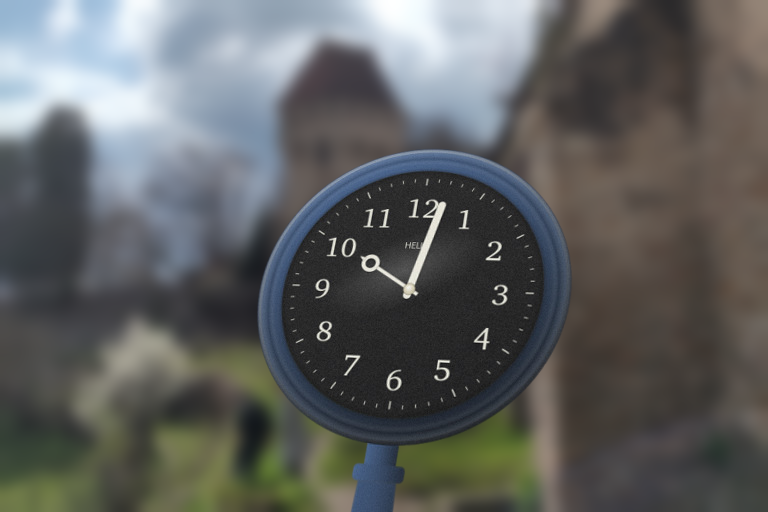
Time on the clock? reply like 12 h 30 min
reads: 10 h 02 min
